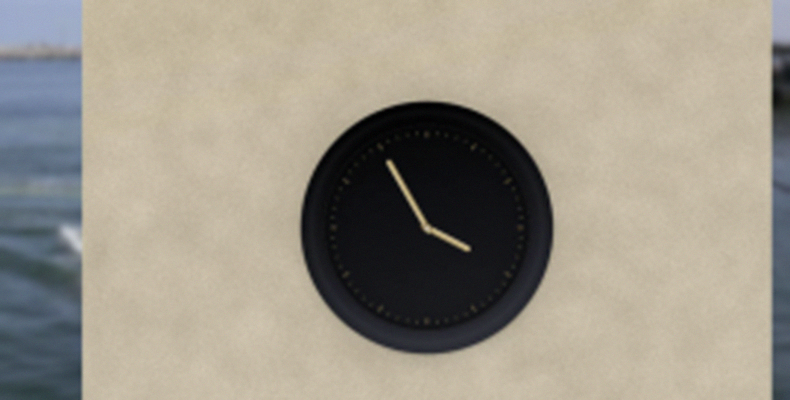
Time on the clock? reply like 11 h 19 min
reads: 3 h 55 min
